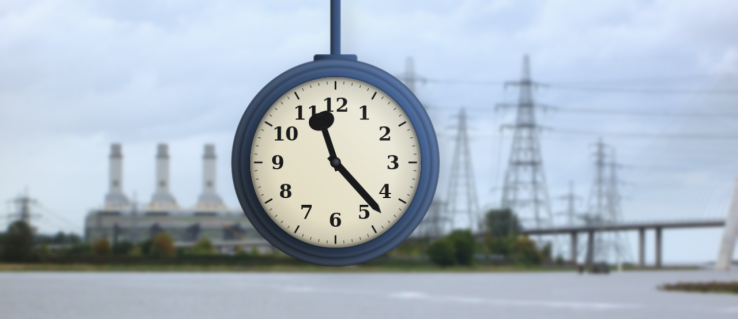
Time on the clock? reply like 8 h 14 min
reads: 11 h 23 min
